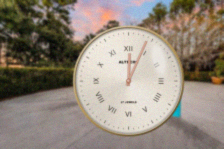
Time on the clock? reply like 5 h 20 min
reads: 12 h 04 min
